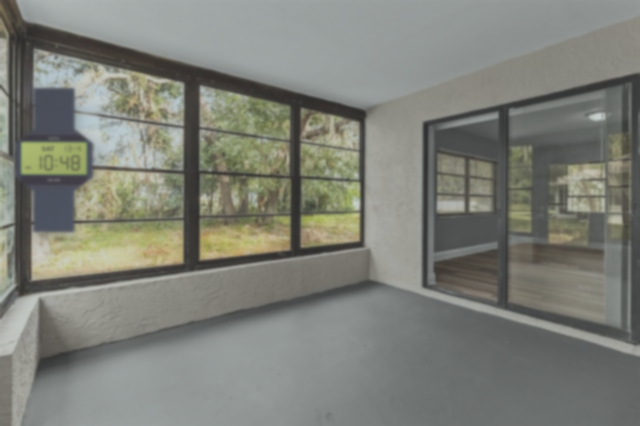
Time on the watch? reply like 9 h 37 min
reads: 10 h 48 min
